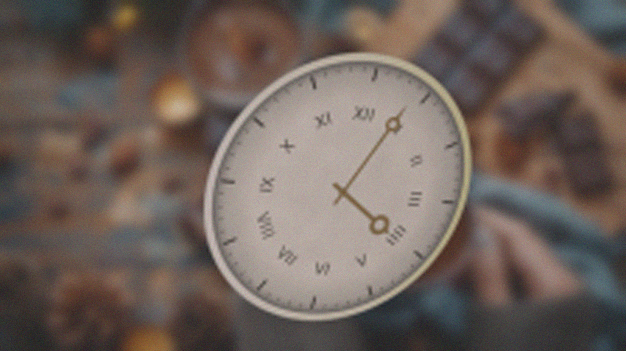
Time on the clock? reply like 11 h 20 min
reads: 4 h 04 min
